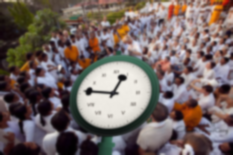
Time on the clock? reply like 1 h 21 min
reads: 12 h 46 min
